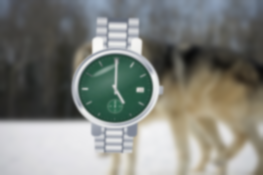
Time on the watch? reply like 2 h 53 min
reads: 5 h 00 min
